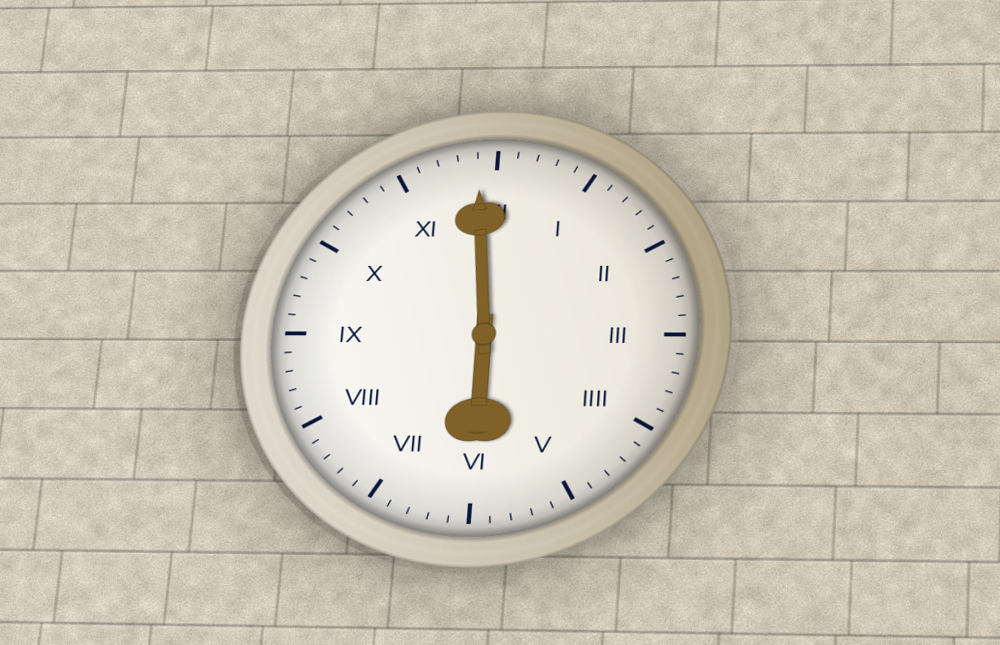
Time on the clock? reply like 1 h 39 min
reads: 5 h 59 min
